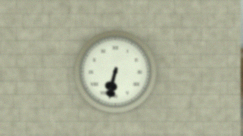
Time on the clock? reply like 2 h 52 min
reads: 6 h 32 min
